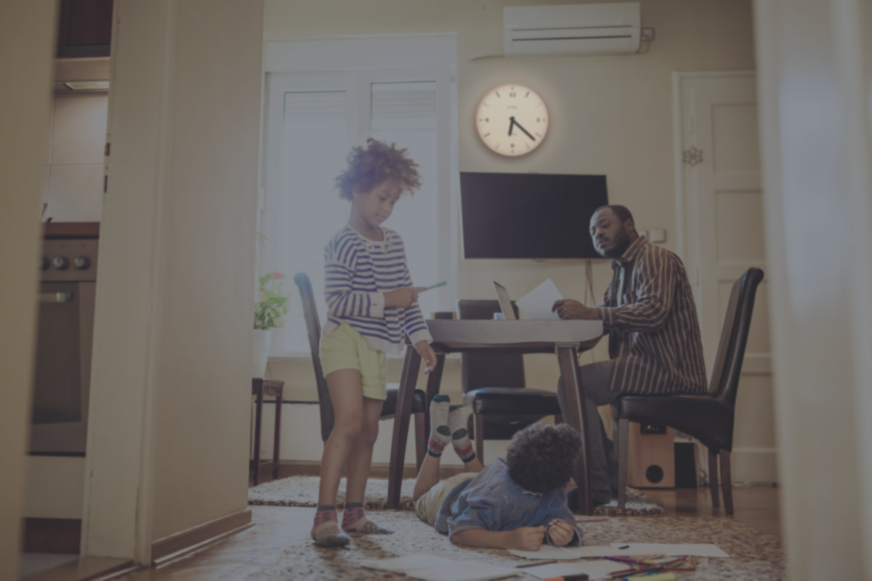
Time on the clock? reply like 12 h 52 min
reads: 6 h 22 min
